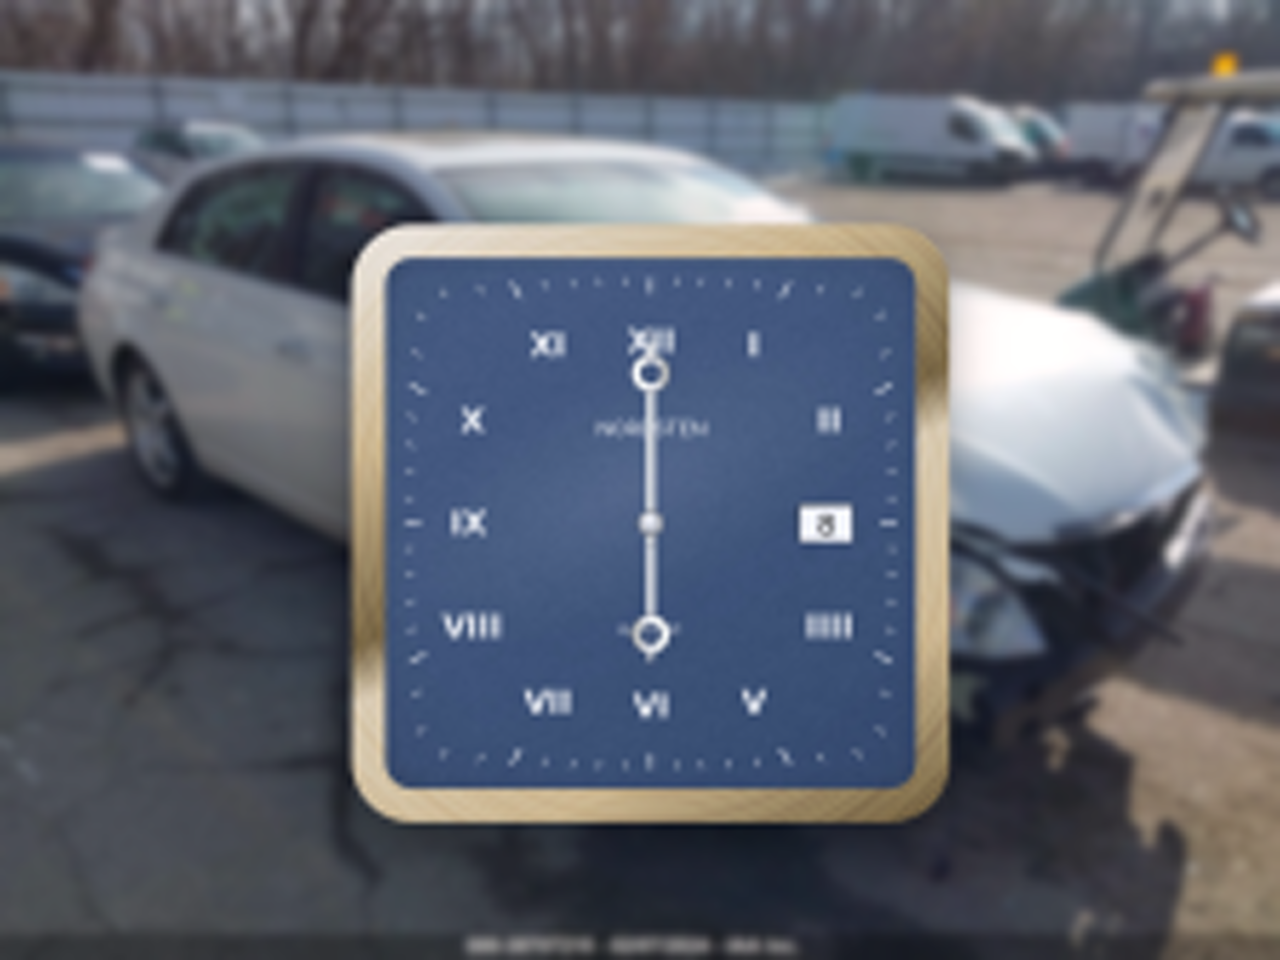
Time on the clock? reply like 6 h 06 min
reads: 6 h 00 min
